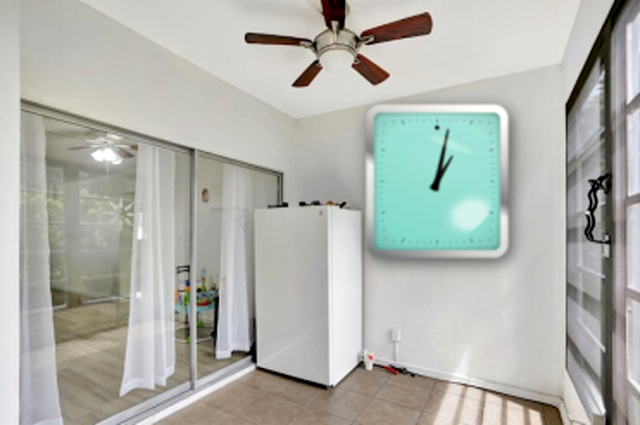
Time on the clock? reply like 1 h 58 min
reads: 1 h 02 min
